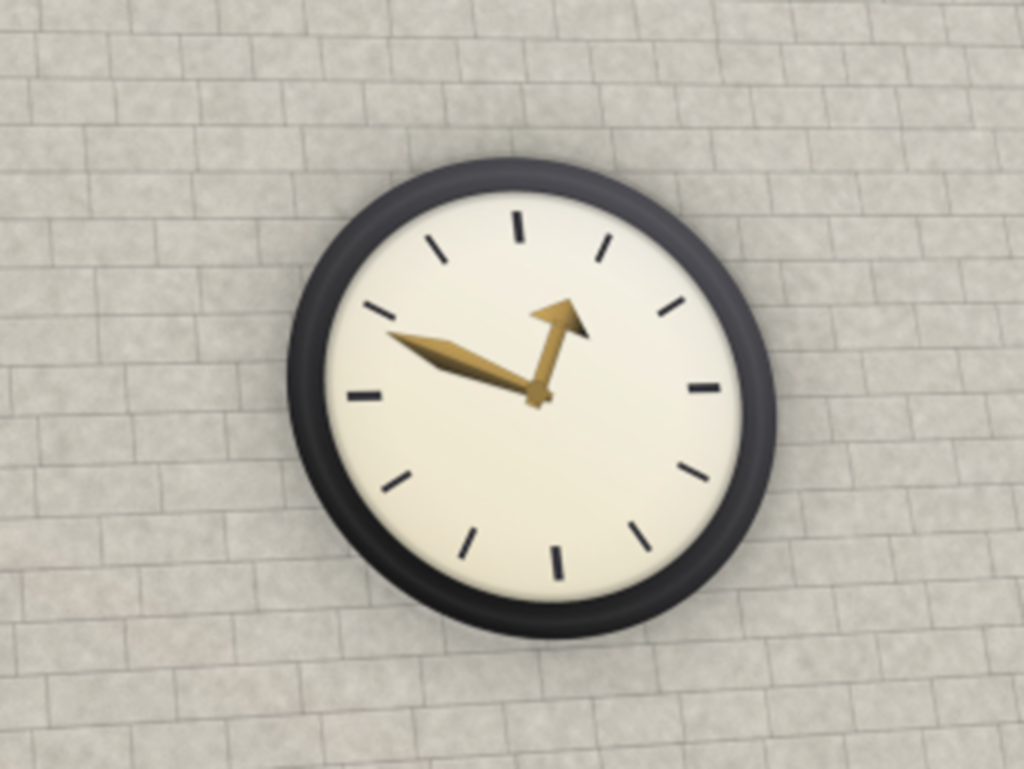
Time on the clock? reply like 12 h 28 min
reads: 12 h 49 min
